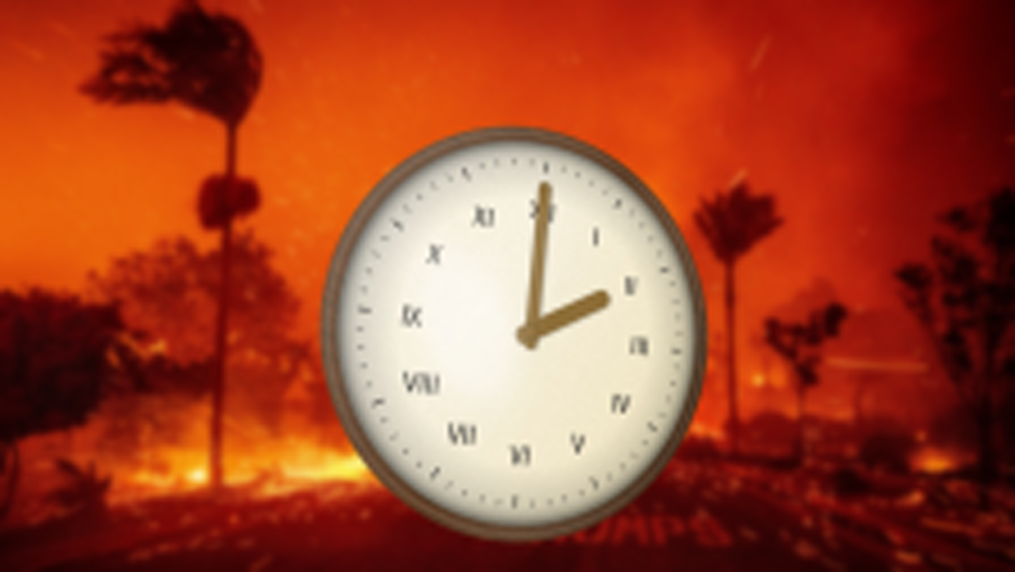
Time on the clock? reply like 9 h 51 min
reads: 2 h 00 min
